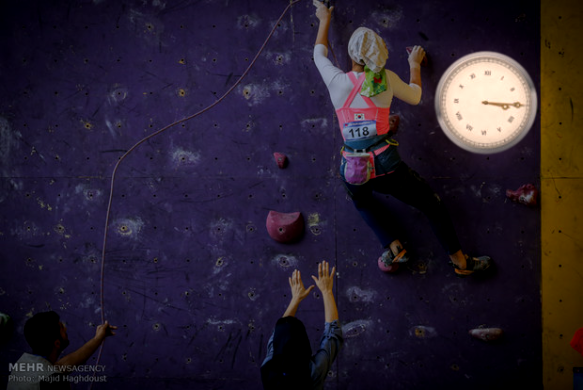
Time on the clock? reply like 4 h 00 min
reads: 3 h 15 min
